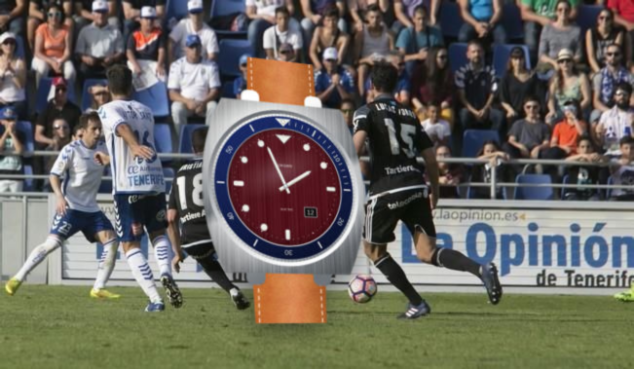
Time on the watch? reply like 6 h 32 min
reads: 1 h 56 min
